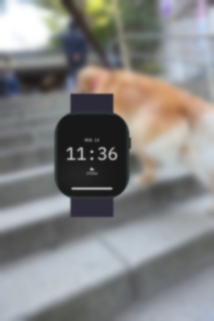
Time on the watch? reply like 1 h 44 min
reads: 11 h 36 min
